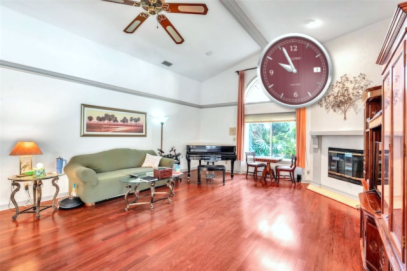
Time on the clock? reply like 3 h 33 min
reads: 9 h 56 min
